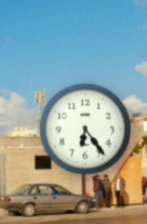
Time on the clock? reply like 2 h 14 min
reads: 6 h 24 min
